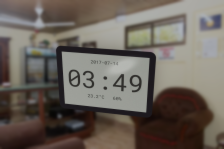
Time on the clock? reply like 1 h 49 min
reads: 3 h 49 min
